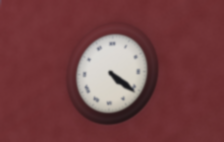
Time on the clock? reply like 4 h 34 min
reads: 4 h 21 min
